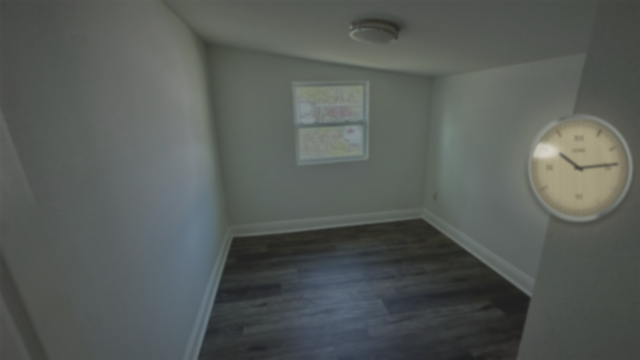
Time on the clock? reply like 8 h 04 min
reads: 10 h 14 min
